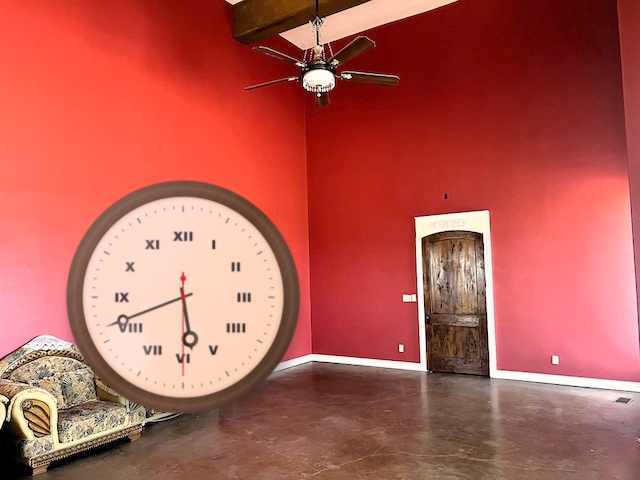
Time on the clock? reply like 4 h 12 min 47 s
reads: 5 h 41 min 30 s
